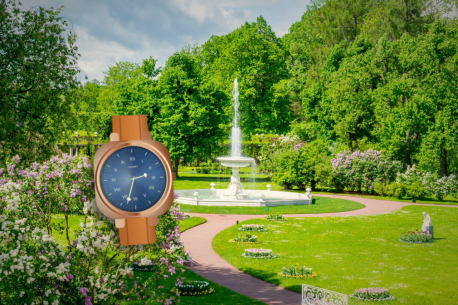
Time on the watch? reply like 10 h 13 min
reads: 2 h 33 min
